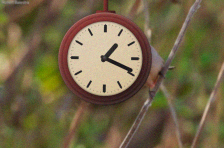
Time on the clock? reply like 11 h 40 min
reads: 1 h 19 min
